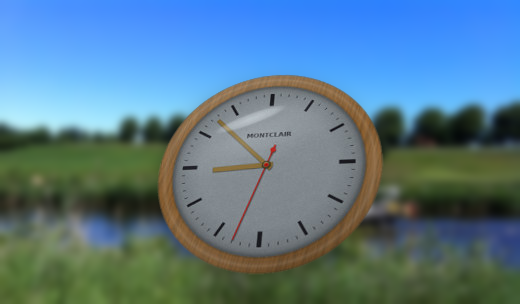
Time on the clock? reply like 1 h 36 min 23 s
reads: 8 h 52 min 33 s
